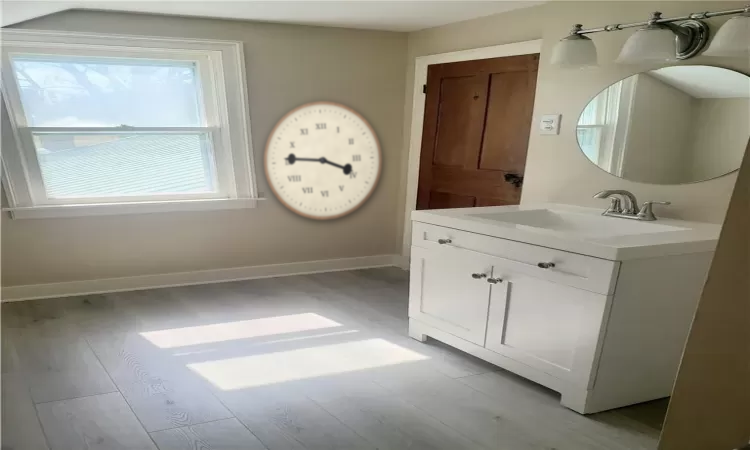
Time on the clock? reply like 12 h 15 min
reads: 3 h 46 min
